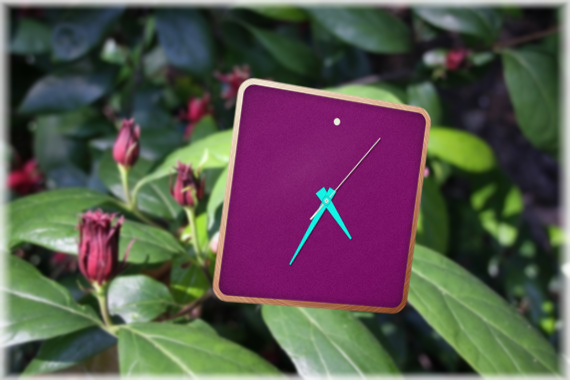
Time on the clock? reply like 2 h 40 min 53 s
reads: 4 h 34 min 06 s
